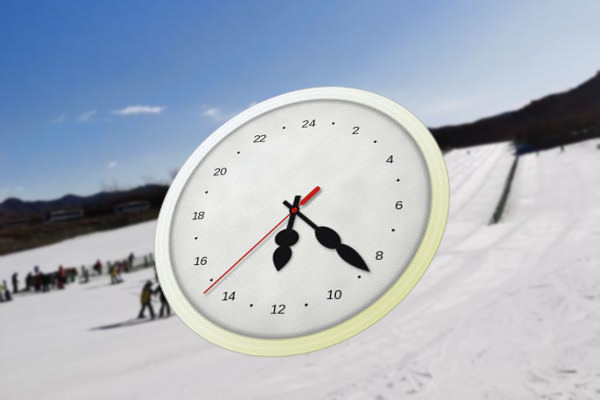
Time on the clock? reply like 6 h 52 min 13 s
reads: 12 h 21 min 37 s
